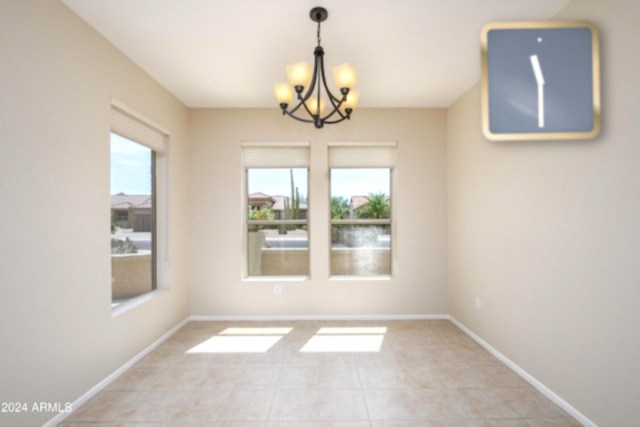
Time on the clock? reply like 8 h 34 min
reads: 11 h 30 min
